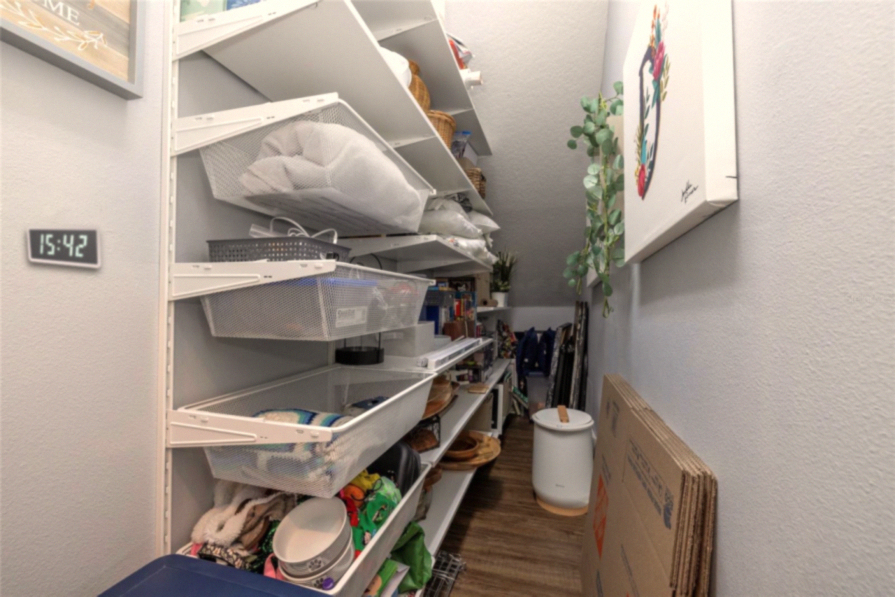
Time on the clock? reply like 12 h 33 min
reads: 15 h 42 min
